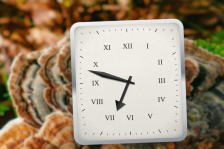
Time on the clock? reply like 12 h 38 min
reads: 6 h 48 min
